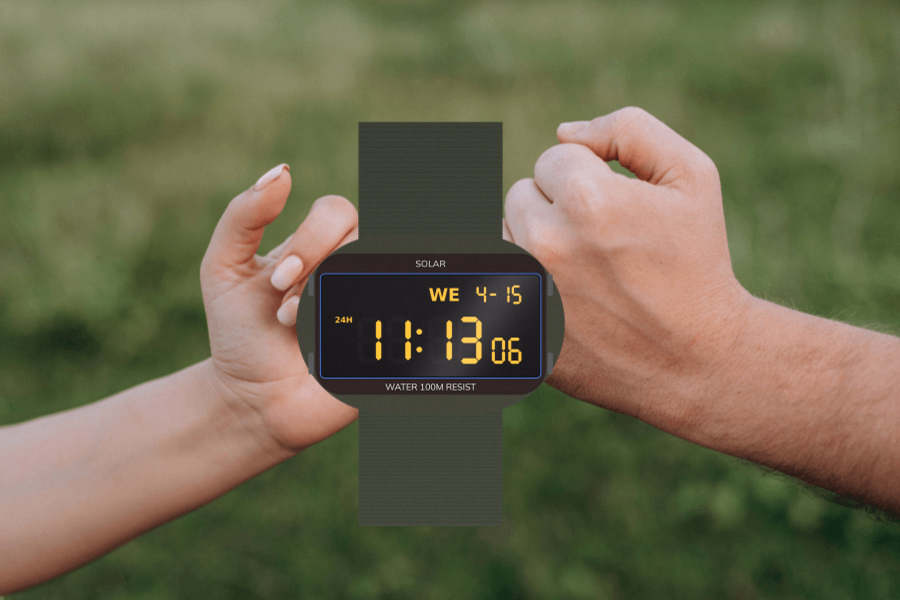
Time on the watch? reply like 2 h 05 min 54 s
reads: 11 h 13 min 06 s
